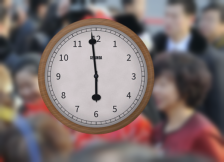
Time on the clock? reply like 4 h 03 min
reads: 5 h 59 min
